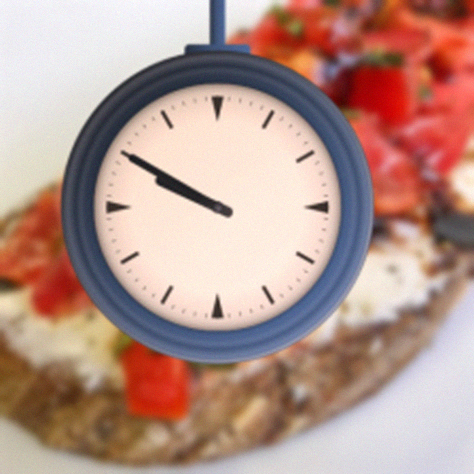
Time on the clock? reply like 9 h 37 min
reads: 9 h 50 min
